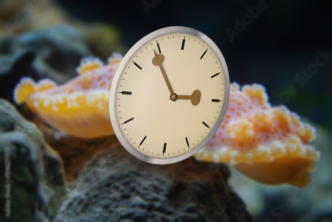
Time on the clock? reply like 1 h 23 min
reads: 2 h 54 min
